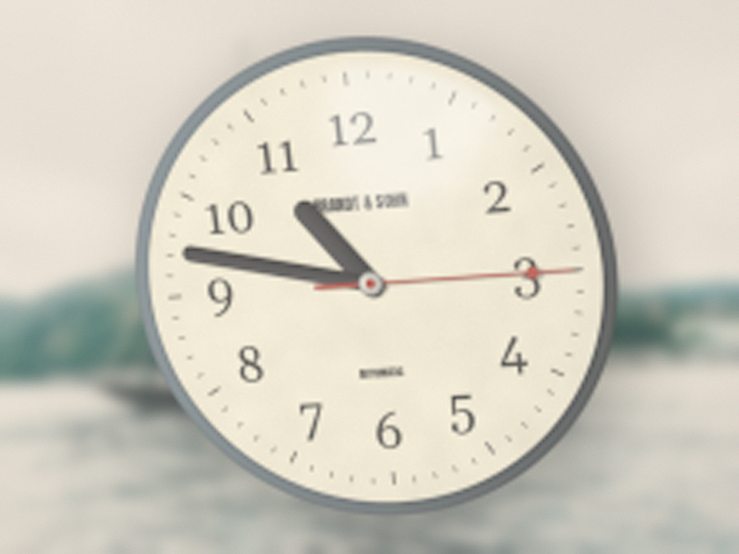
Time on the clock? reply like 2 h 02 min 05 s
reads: 10 h 47 min 15 s
